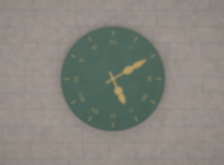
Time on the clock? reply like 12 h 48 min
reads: 5 h 10 min
